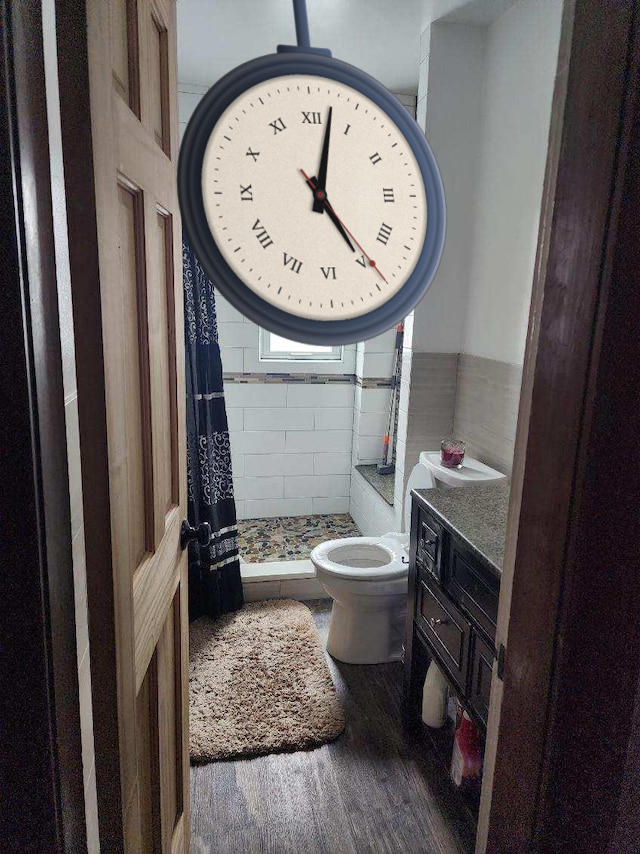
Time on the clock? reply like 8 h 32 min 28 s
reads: 5 h 02 min 24 s
